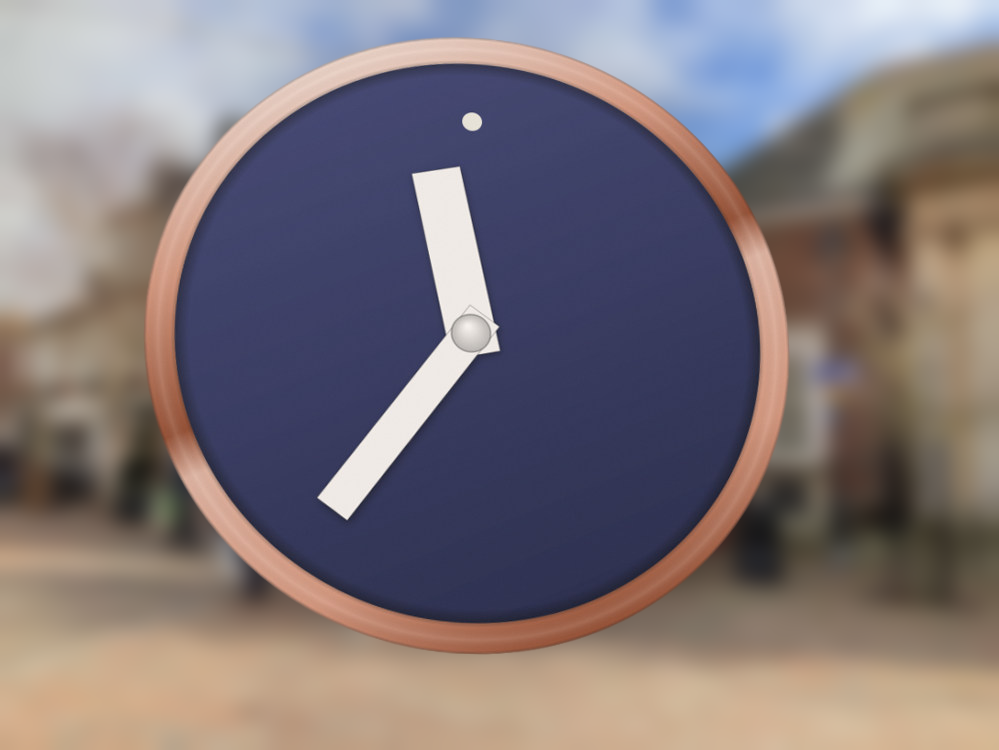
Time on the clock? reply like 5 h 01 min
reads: 11 h 36 min
